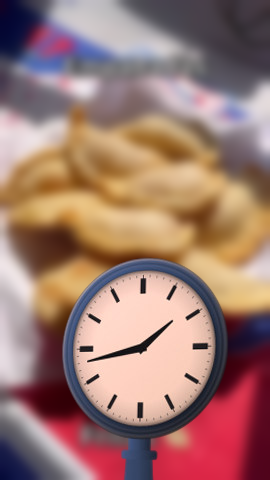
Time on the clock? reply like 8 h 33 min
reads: 1 h 43 min
